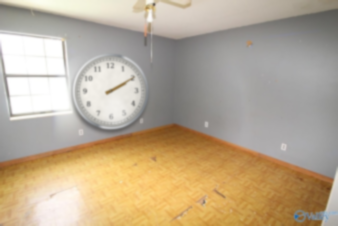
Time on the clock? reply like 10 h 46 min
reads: 2 h 10 min
